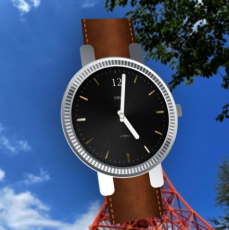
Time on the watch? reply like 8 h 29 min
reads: 5 h 02 min
